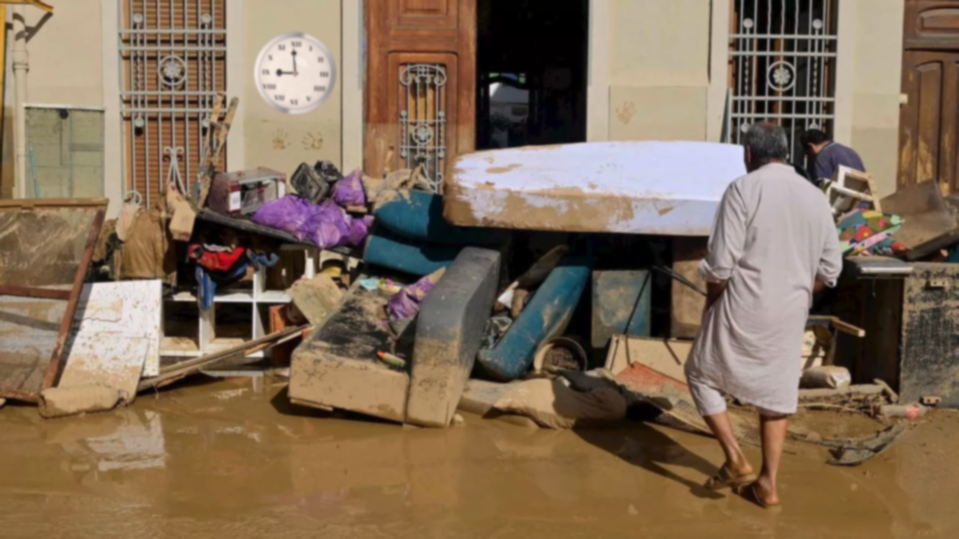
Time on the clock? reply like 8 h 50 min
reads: 8 h 59 min
